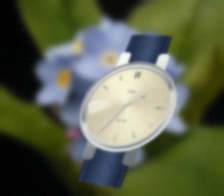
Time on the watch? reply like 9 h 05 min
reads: 1 h 35 min
